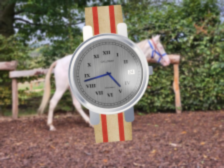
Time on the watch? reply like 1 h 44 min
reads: 4 h 43 min
